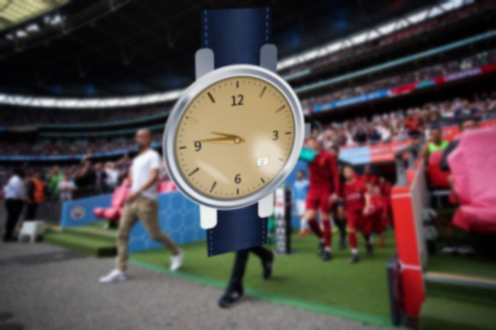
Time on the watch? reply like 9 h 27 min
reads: 9 h 46 min
